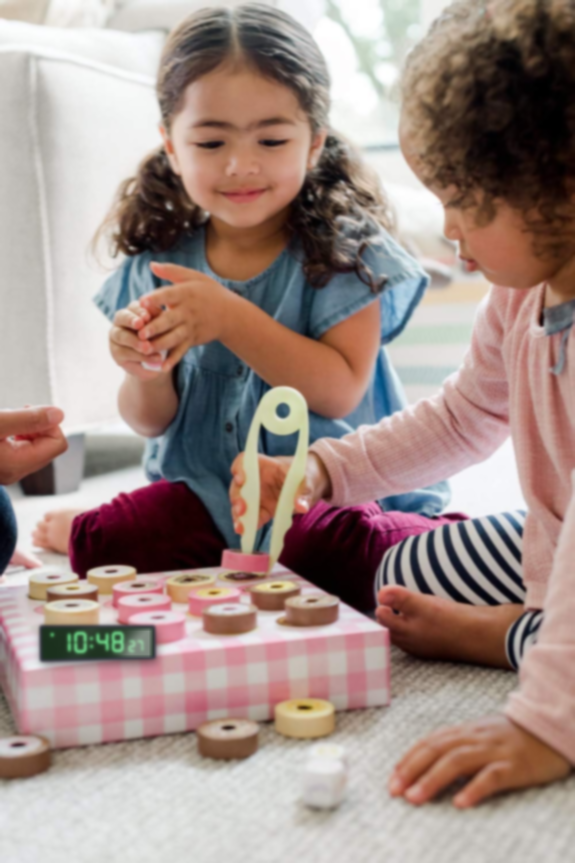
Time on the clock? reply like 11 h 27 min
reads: 10 h 48 min
